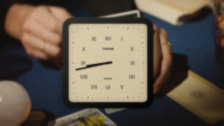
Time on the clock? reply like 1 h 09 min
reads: 8 h 43 min
